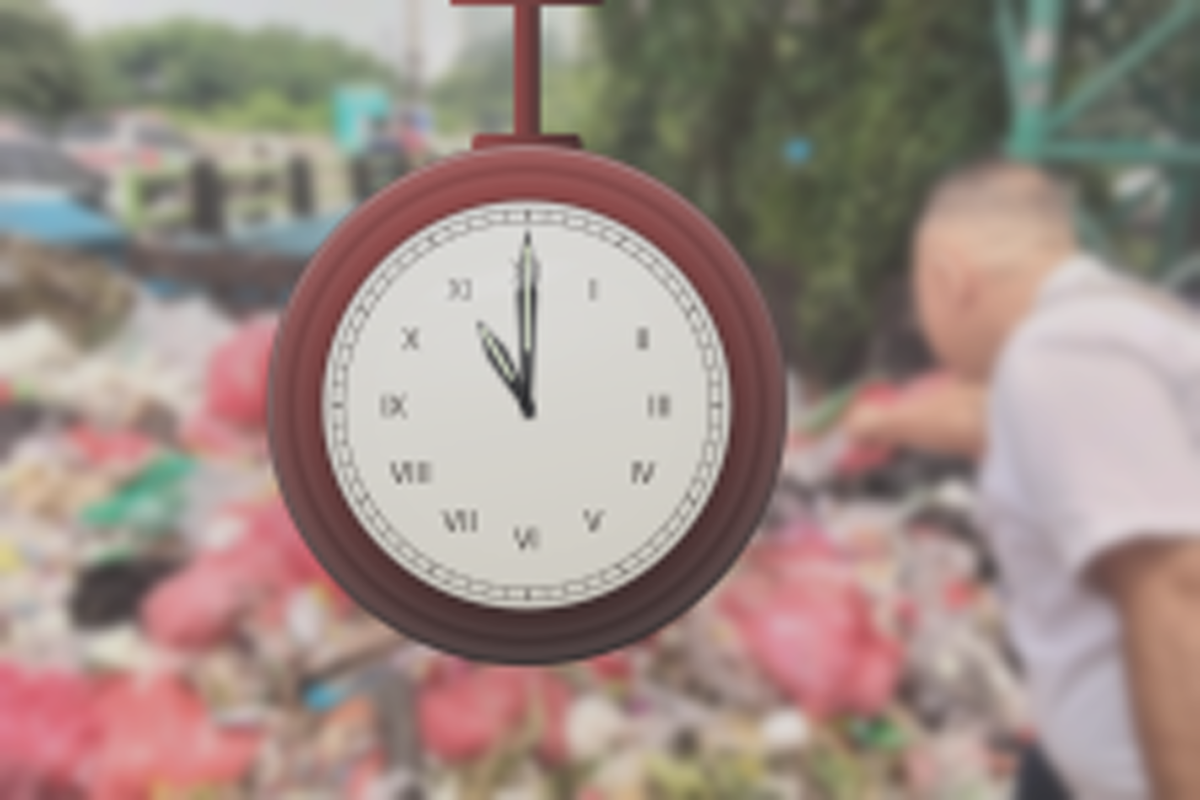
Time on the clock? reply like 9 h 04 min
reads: 11 h 00 min
